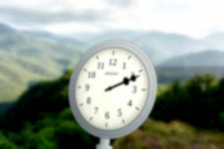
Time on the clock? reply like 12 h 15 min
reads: 2 h 11 min
